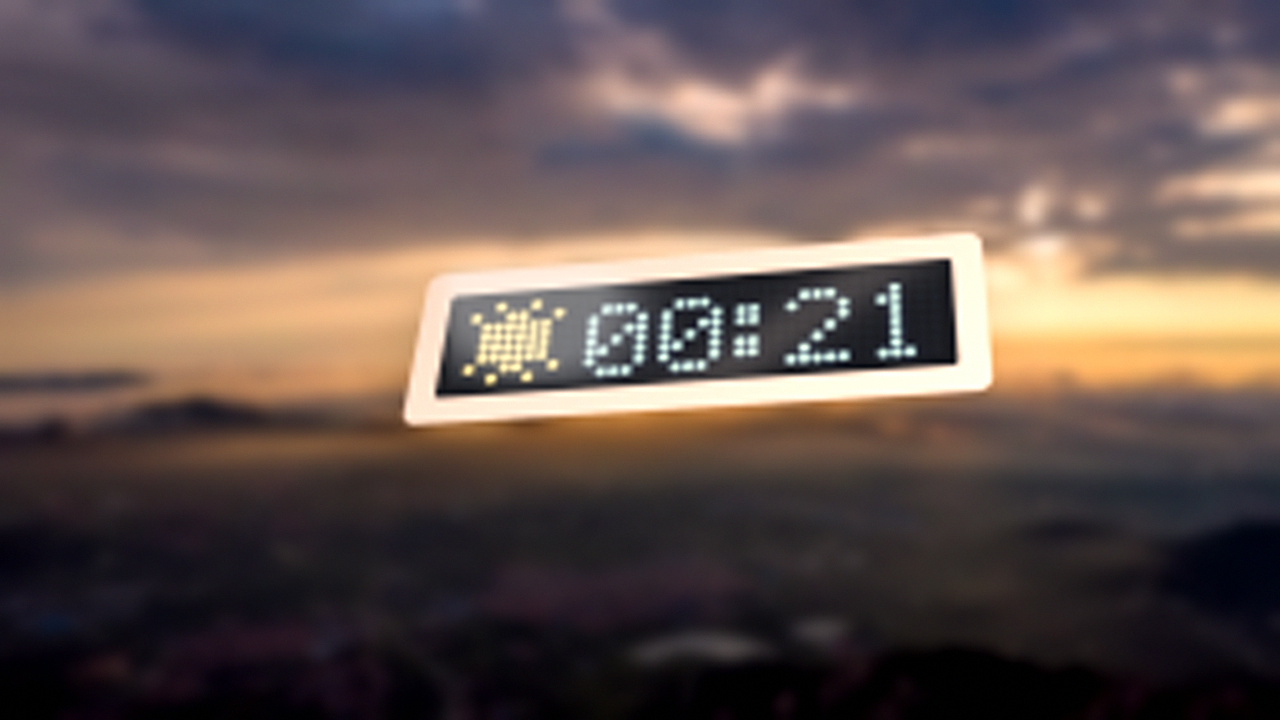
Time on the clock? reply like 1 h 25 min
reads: 0 h 21 min
